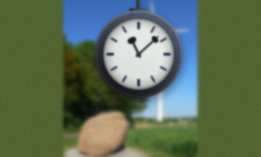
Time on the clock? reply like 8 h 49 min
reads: 11 h 08 min
